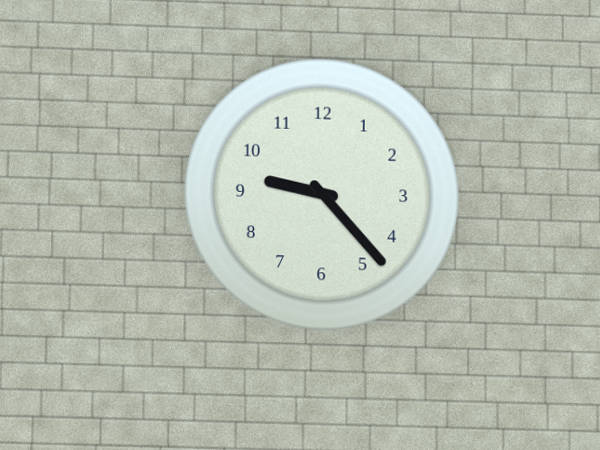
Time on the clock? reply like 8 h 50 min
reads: 9 h 23 min
